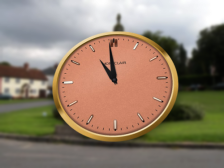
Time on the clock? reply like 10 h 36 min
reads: 10 h 59 min
